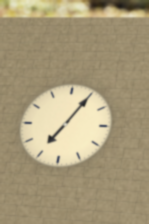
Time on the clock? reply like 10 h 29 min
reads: 7 h 05 min
